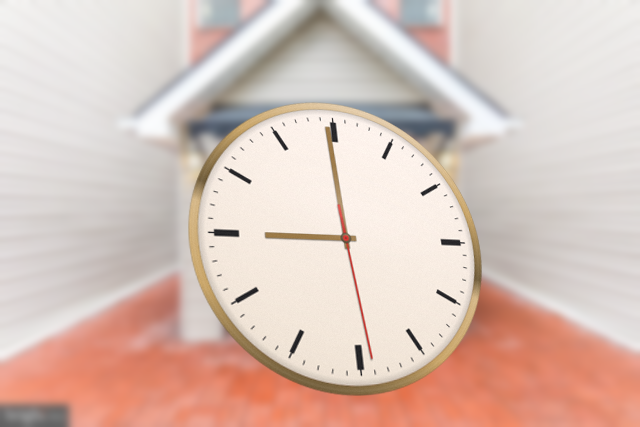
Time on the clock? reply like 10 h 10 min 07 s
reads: 8 h 59 min 29 s
